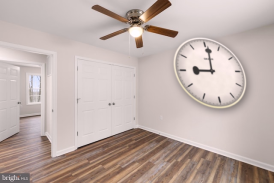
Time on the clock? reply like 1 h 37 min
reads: 9 h 01 min
